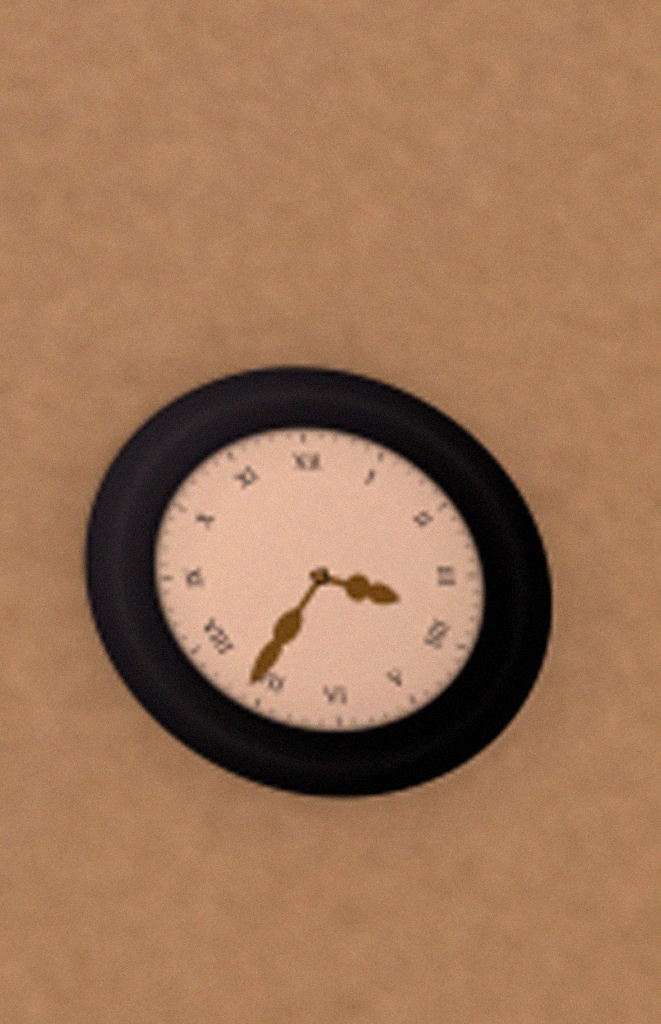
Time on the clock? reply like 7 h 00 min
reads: 3 h 36 min
